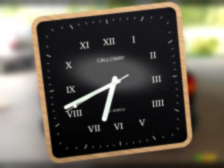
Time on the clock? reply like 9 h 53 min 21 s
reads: 6 h 41 min 41 s
